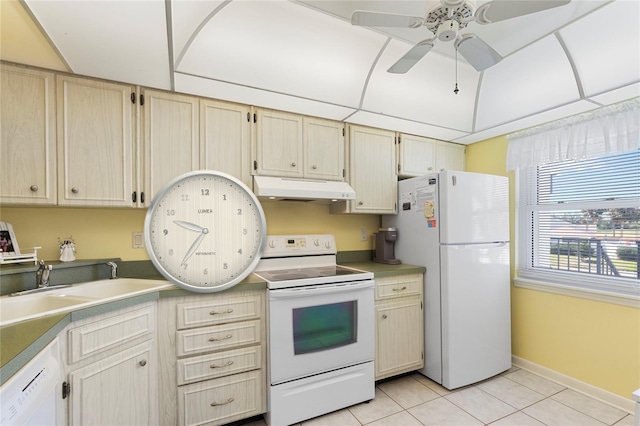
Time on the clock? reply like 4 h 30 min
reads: 9 h 36 min
